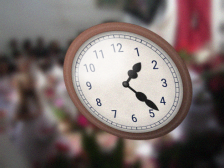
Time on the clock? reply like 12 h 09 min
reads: 1 h 23 min
